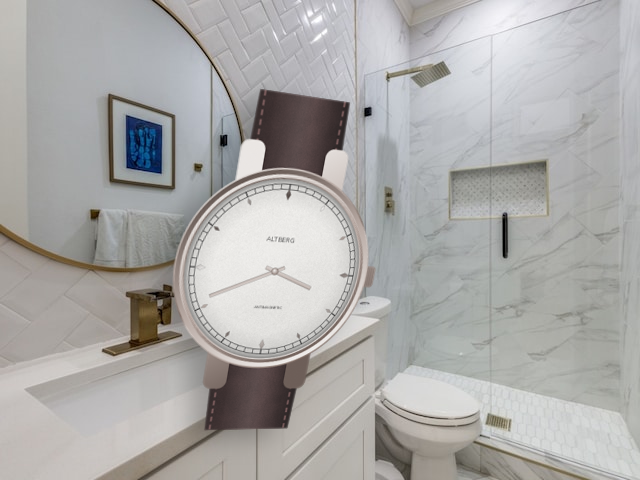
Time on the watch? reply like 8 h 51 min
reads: 3 h 41 min
